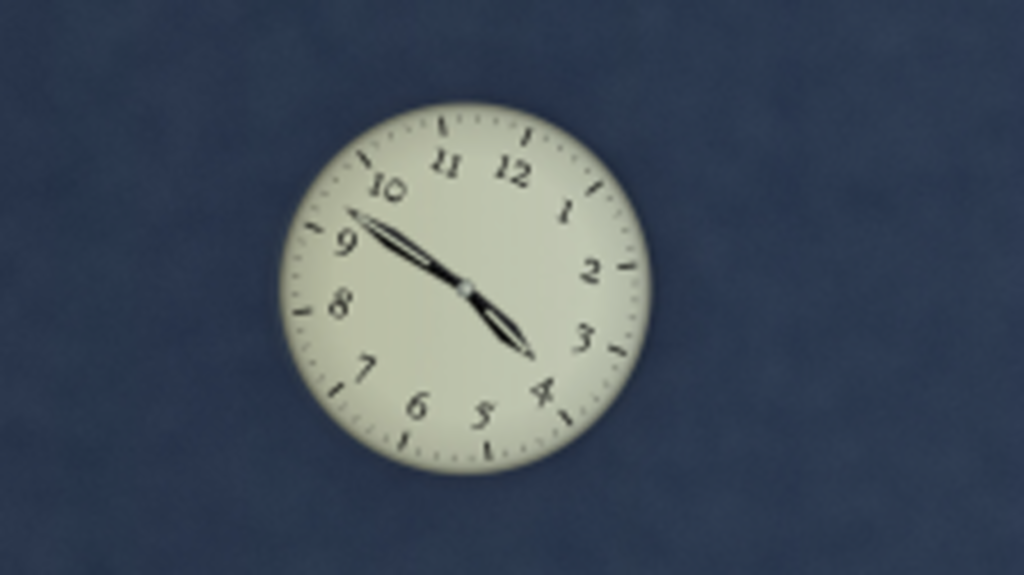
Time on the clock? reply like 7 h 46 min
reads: 3 h 47 min
